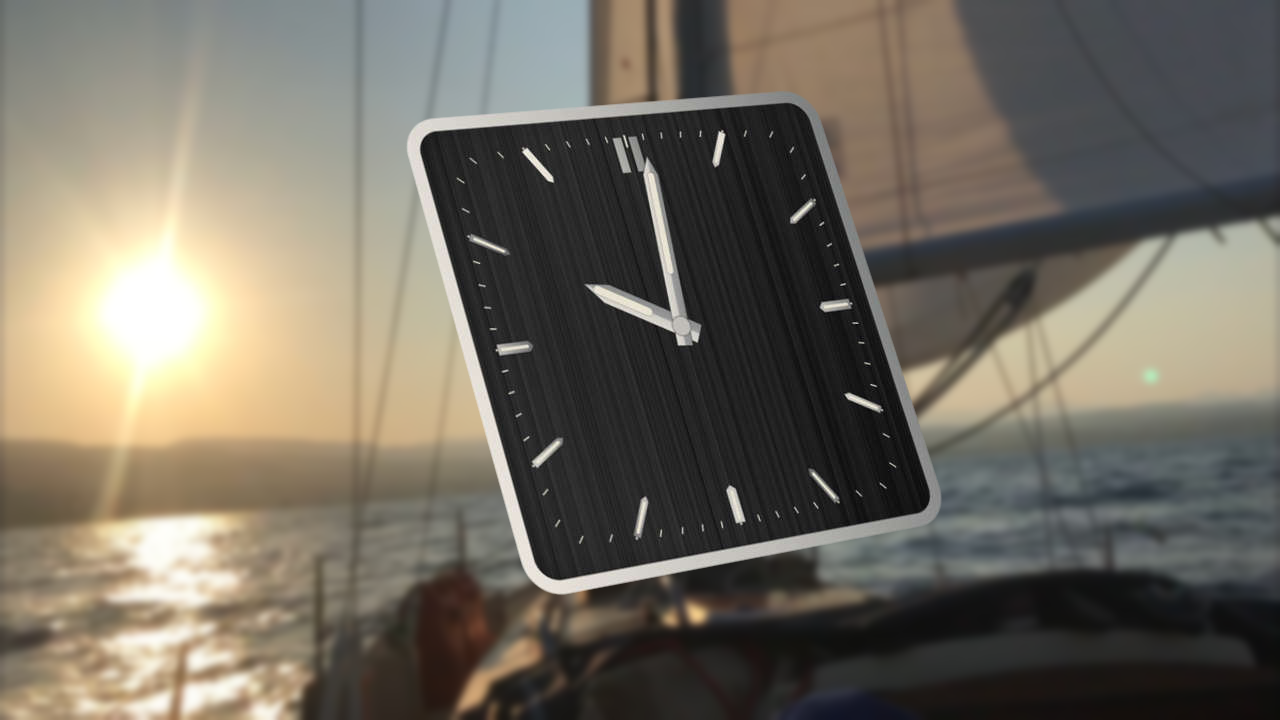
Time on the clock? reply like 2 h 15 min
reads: 10 h 01 min
